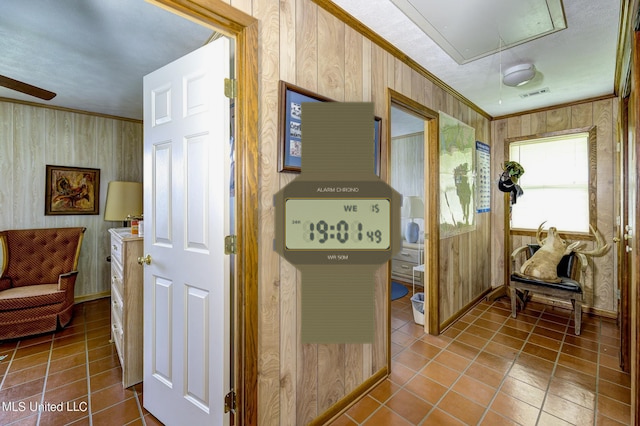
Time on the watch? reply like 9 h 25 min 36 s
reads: 19 h 01 min 49 s
